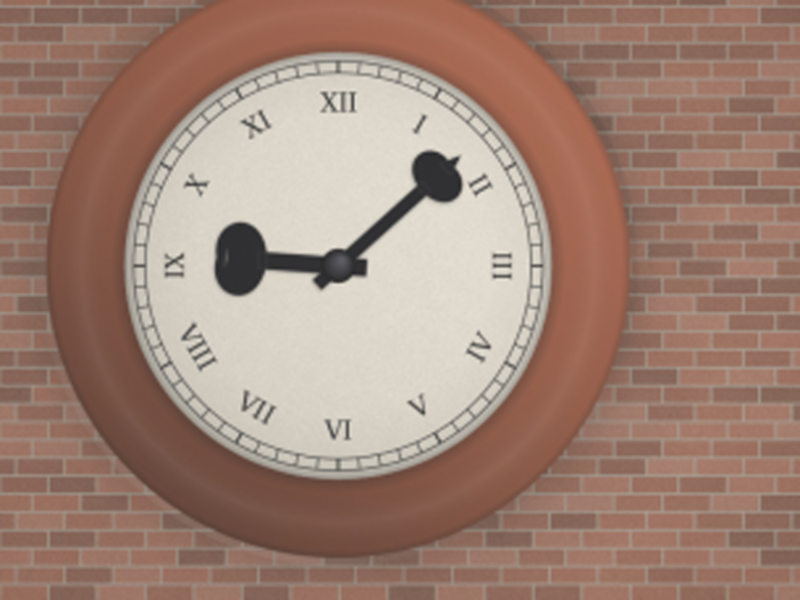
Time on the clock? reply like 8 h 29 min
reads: 9 h 08 min
